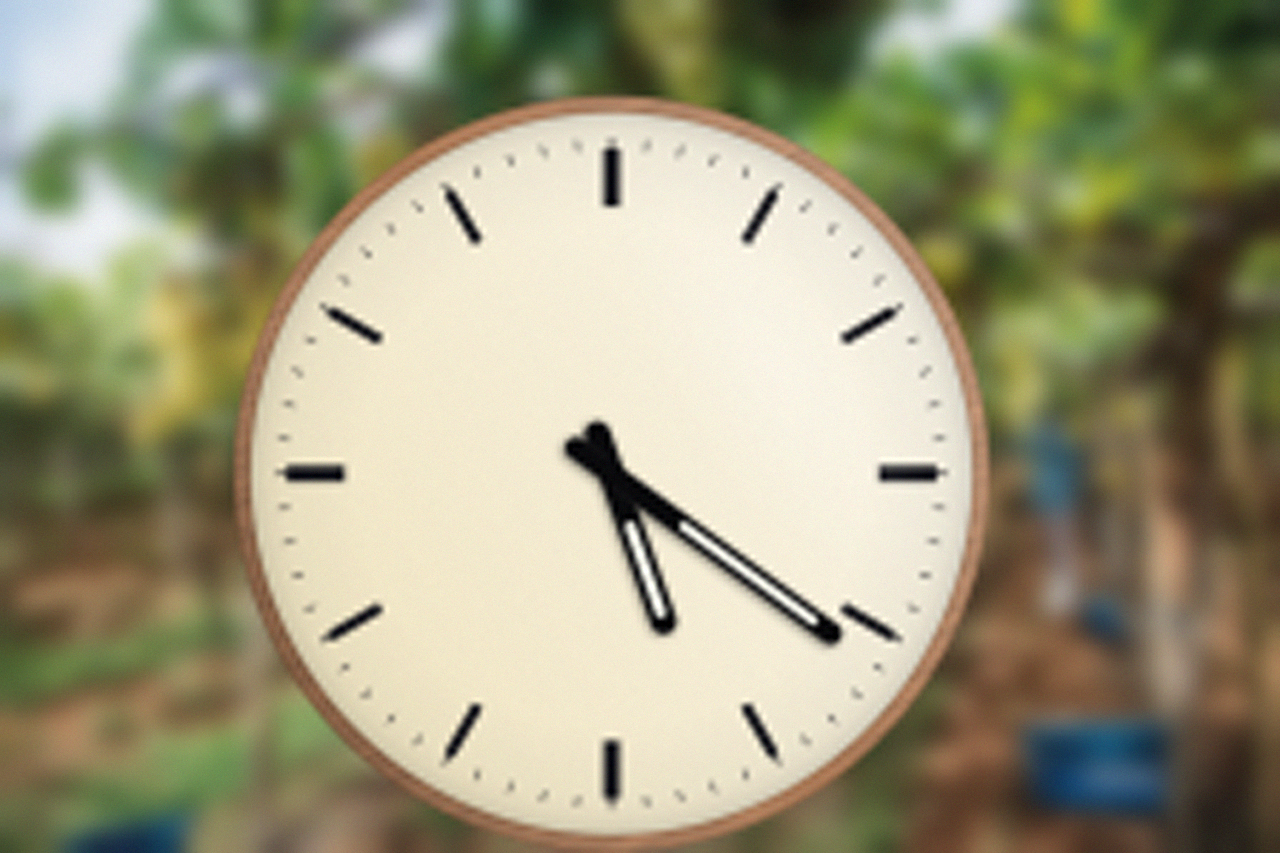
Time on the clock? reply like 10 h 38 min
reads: 5 h 21 min
